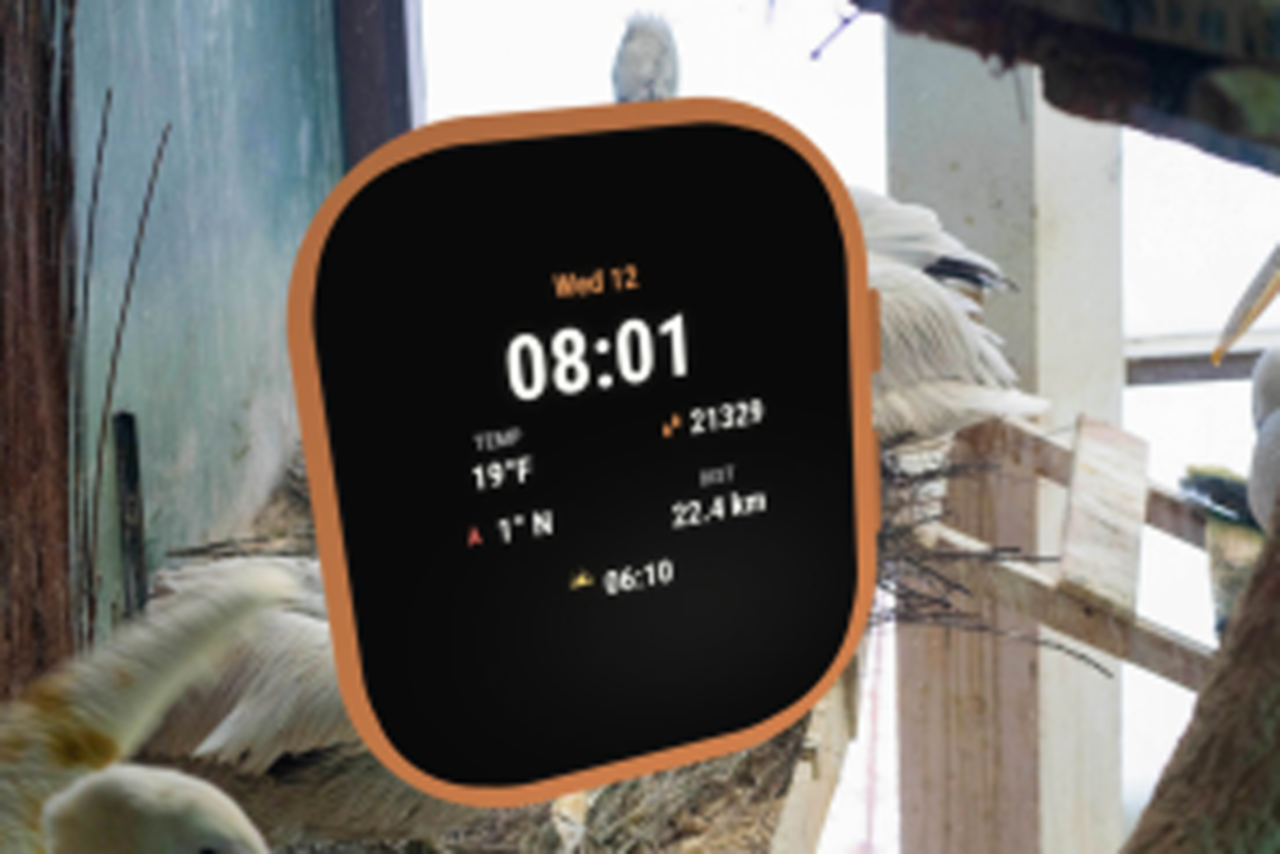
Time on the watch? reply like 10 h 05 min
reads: 8 h 01 min
